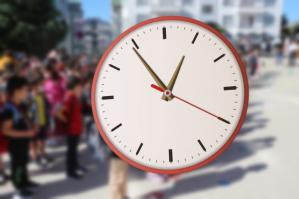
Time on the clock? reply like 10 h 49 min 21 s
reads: 12 h 54 min 20 s
